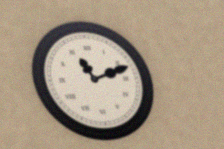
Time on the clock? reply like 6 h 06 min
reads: 11 h 12 min
